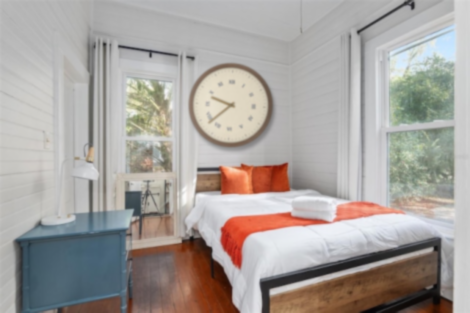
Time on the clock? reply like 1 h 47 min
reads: 9 h 38 min
